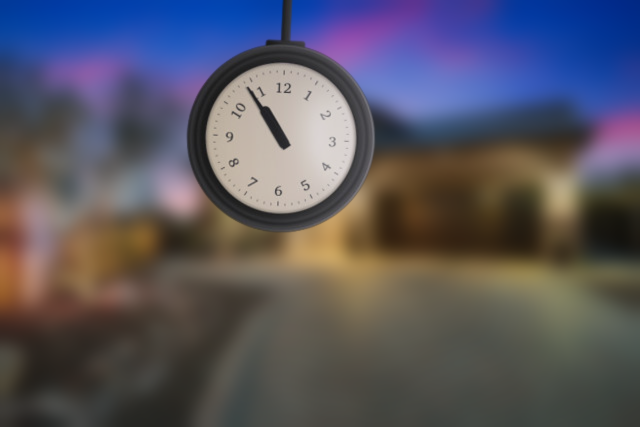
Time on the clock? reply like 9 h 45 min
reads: 10 h 54 min
